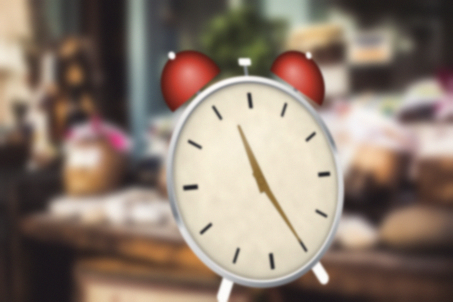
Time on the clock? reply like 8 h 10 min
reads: 11 h 25 min
